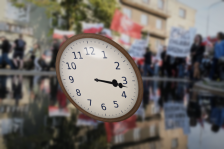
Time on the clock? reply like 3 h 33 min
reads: 3 h 17 min
